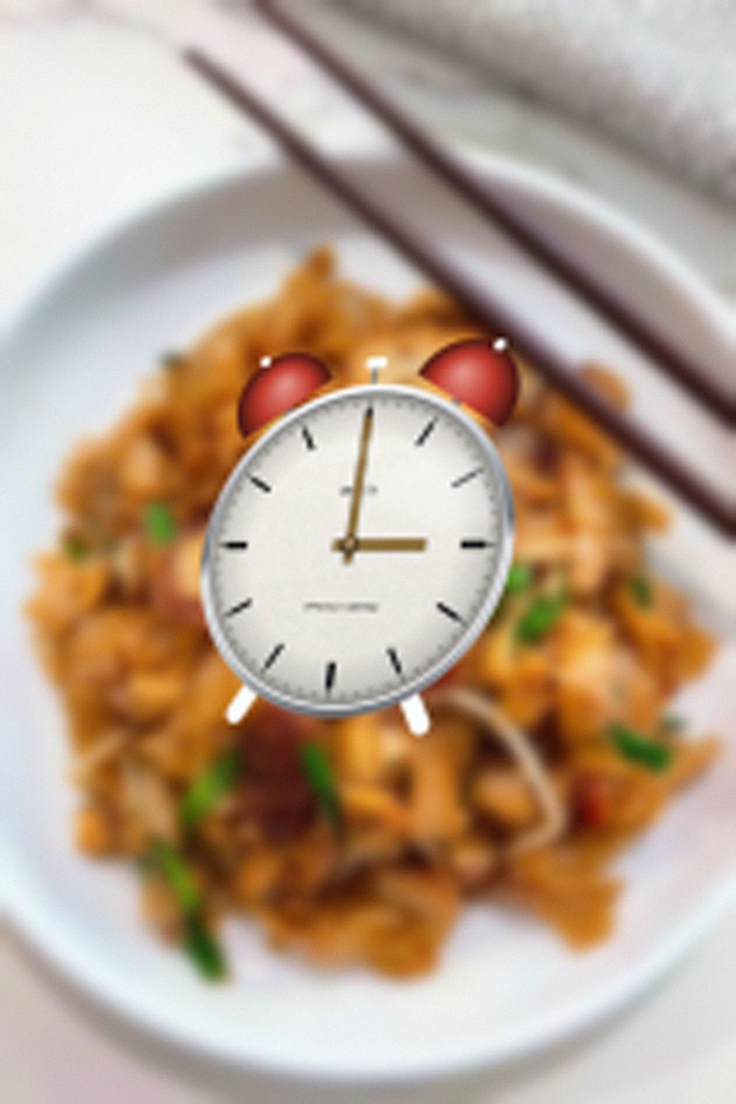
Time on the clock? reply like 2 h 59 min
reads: 3 h 00 min
